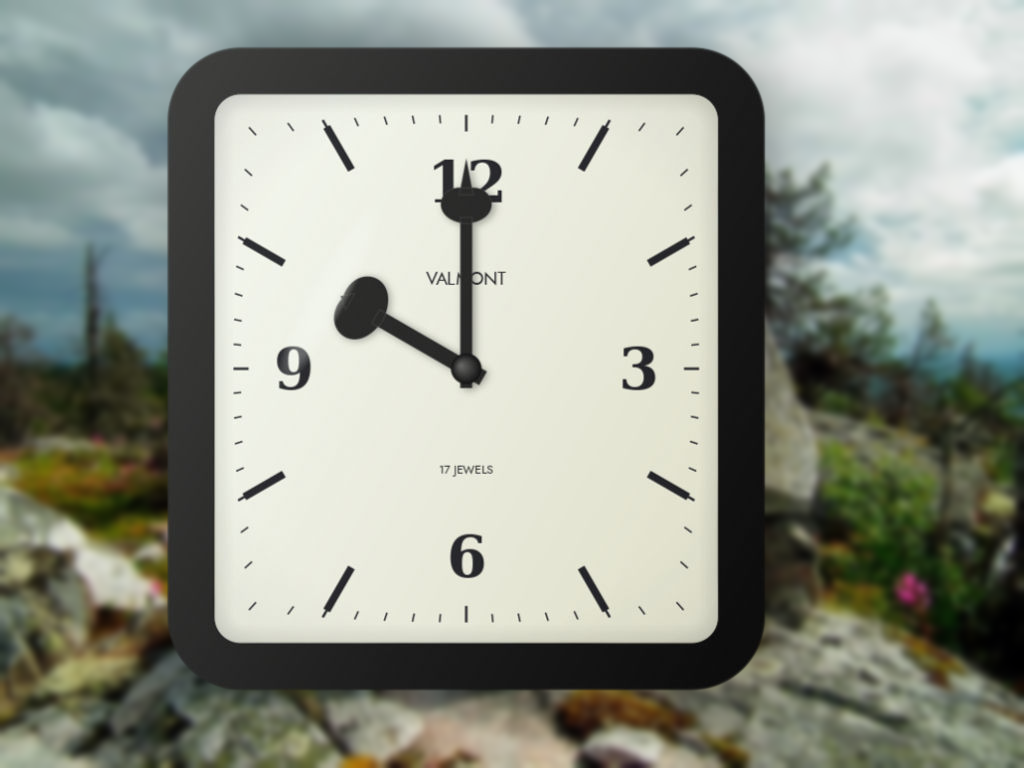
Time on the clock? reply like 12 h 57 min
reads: 10 h 00 min
